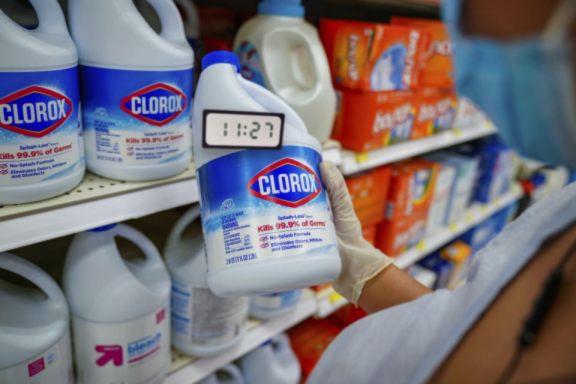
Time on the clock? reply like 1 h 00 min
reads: 11 h 27 min
